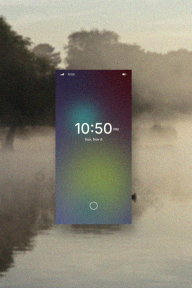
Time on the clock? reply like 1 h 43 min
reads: 10 h 50 min
